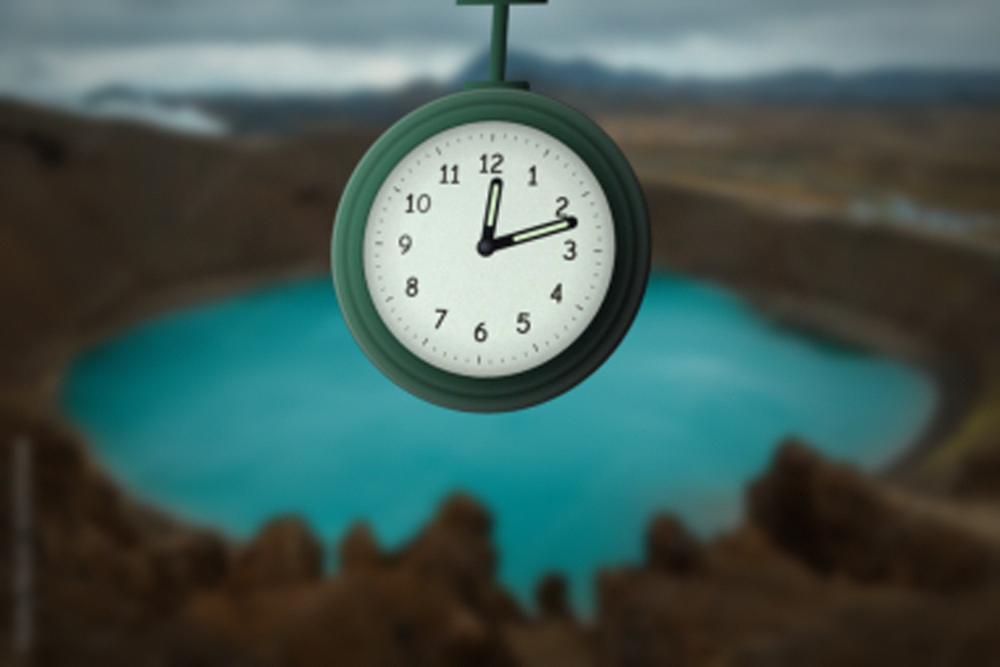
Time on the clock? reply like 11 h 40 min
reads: 12 h 12 min
